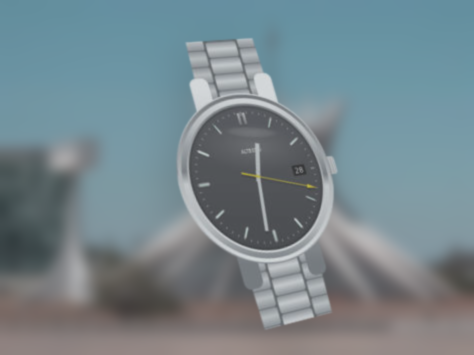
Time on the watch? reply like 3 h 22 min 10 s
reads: 12 h 31 min 18 s
